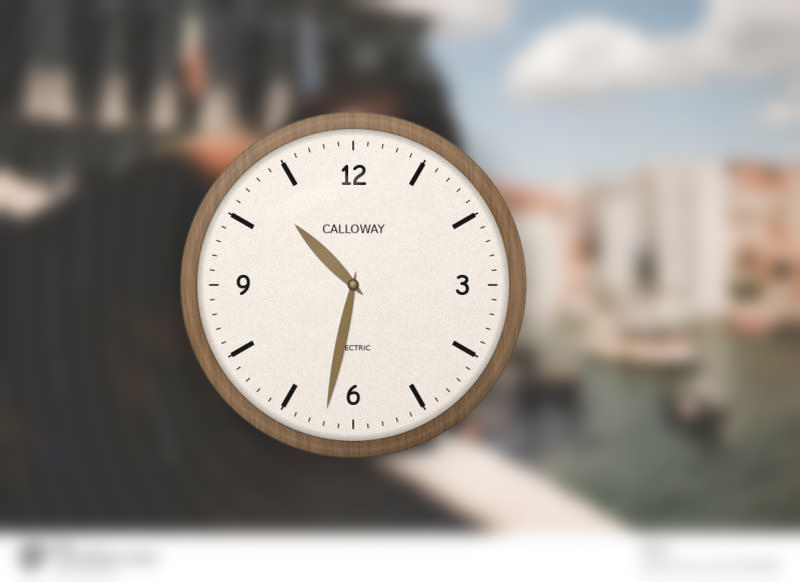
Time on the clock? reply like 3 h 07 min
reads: 10 h 32 min
